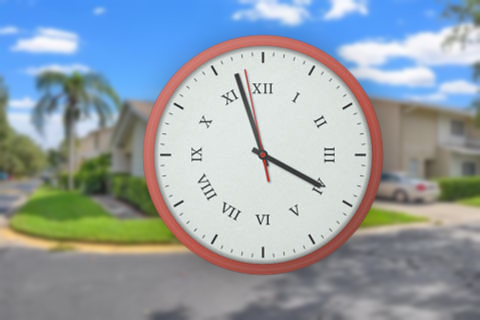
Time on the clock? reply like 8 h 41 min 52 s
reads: 3 h 56 min 58 s
